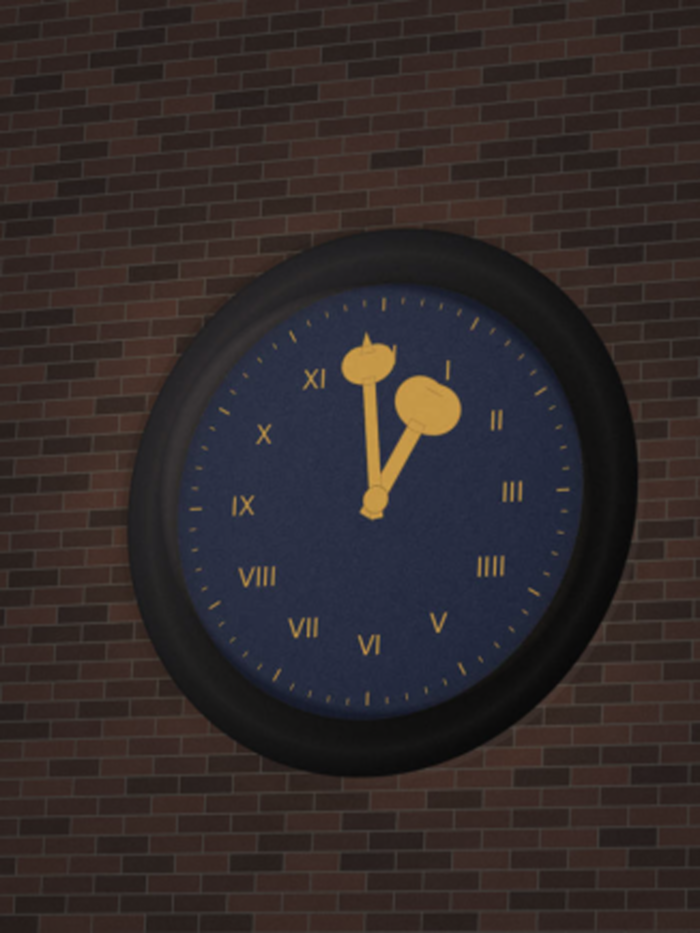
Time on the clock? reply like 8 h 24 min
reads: 12 h 59 min
